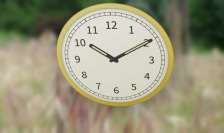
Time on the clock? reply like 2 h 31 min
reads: 10 h 10 min
